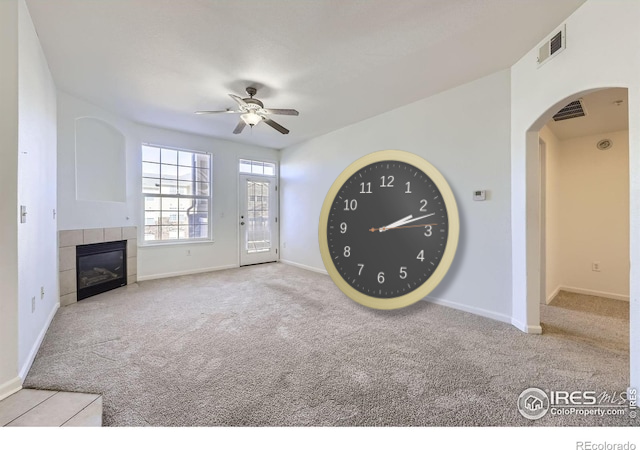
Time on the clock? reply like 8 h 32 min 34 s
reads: 2 h 12 min 14 s
